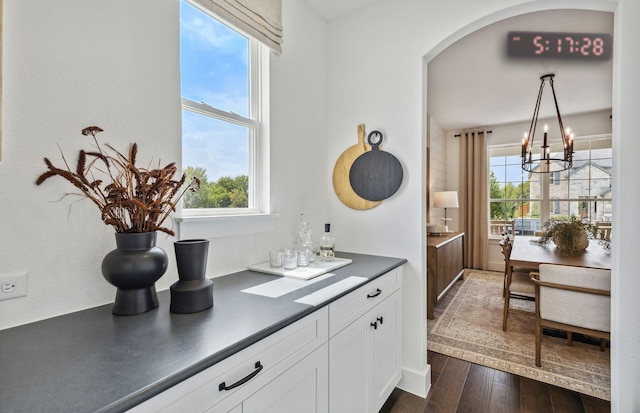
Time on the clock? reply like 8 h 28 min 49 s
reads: 5 h 17 min 28 s
